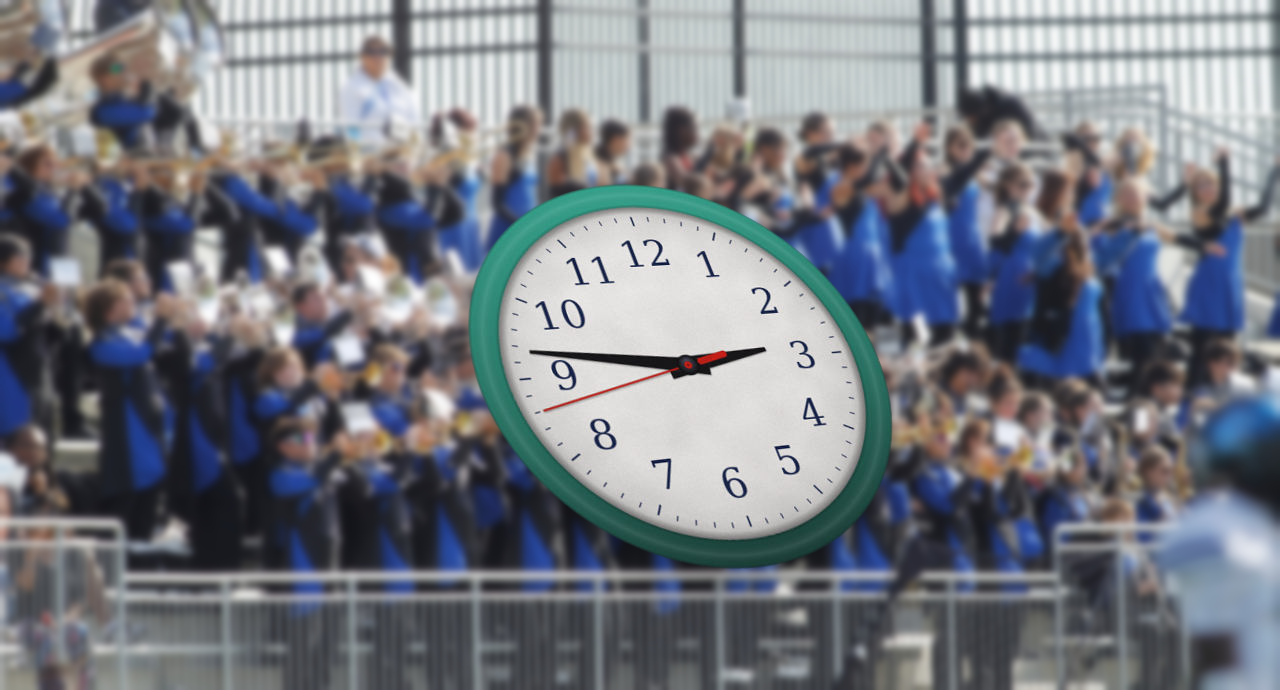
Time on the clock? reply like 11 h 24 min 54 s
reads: 2 h 46 min 43 s
